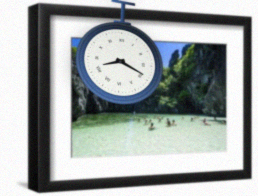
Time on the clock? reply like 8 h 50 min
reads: 8 h 19 min
